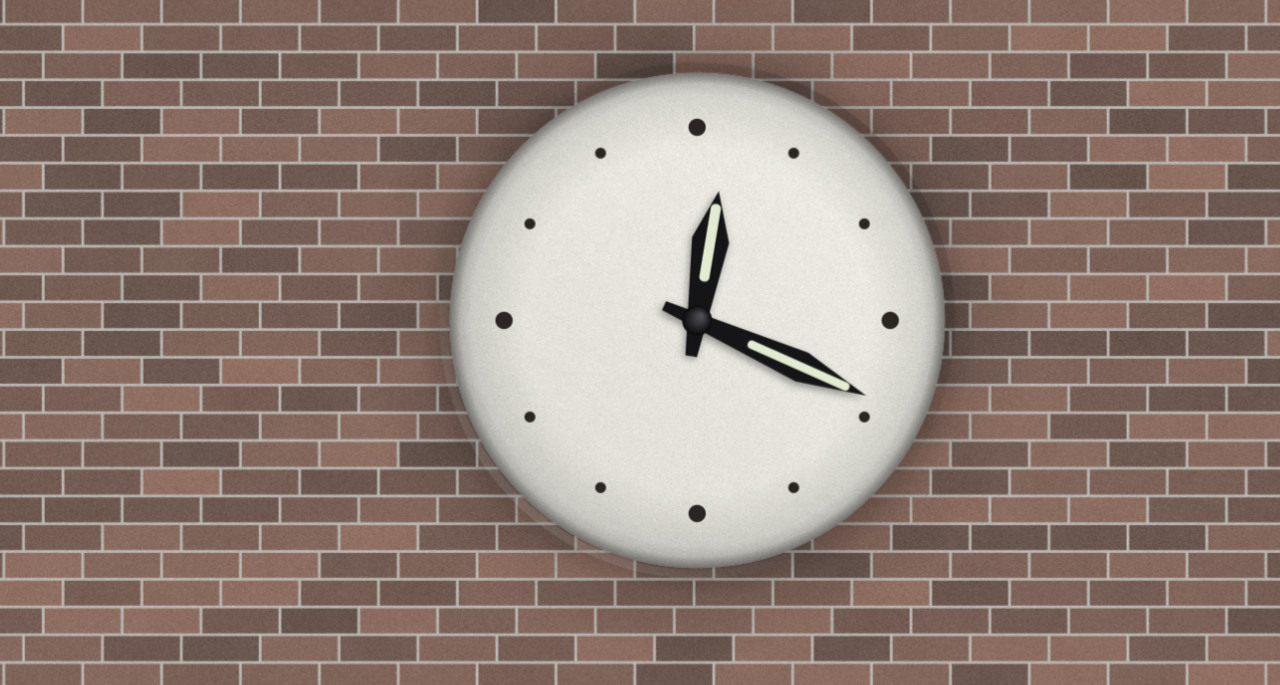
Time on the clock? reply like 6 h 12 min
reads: 12 h 19 min
